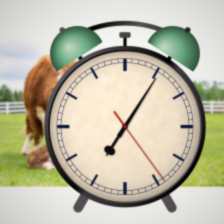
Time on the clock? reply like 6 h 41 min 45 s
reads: 7 h 05 min 24 s
